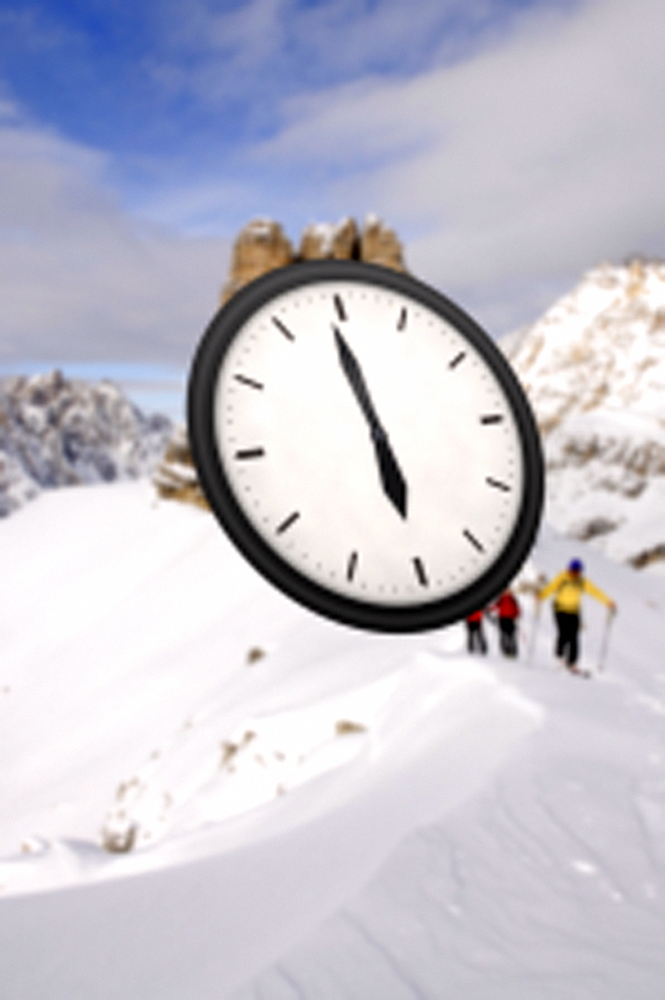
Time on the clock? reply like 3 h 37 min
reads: 5 h 59 min
